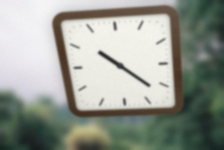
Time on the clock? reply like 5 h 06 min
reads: 10 h 22 min
